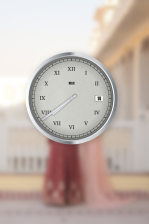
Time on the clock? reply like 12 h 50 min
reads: 7 h 39 min
